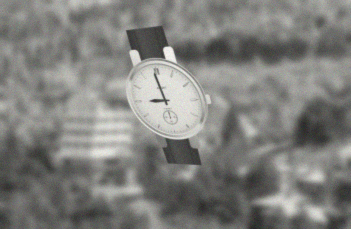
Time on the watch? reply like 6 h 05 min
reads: 8 h 59 min
